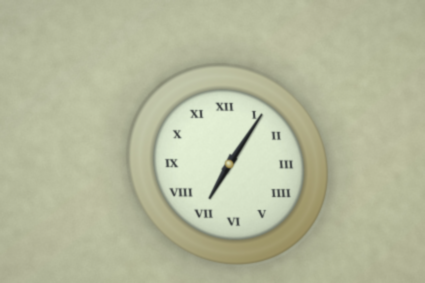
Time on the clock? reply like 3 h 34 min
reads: 7 h 06 min
